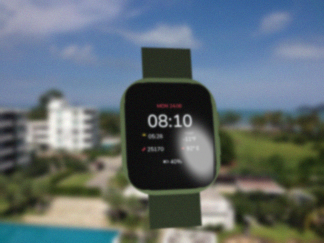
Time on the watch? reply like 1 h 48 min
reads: 8 h 10 min
